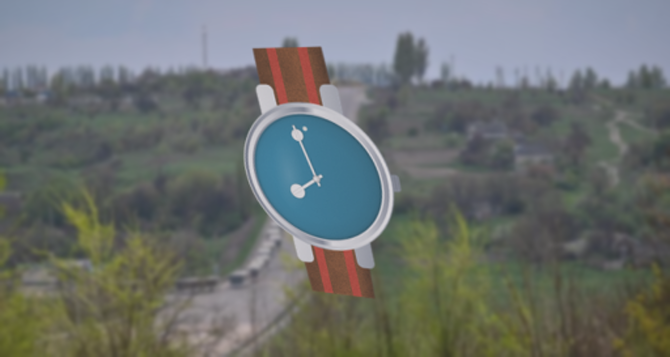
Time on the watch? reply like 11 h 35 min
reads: 7 h 58 min
